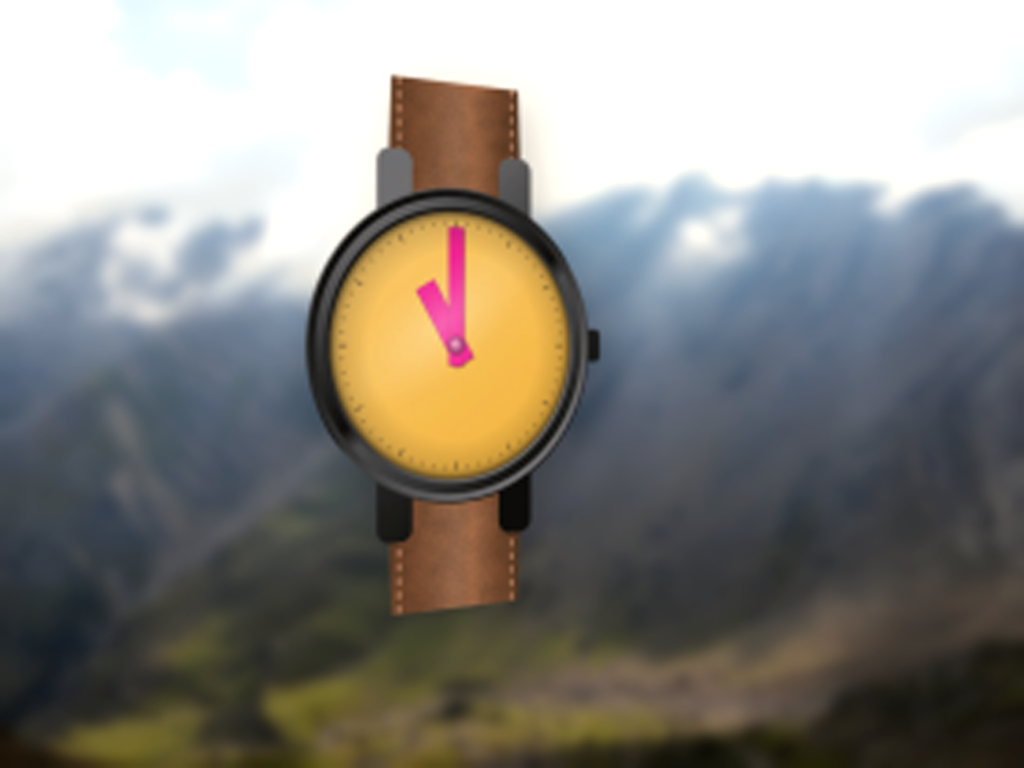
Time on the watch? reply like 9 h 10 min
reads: 11 h 00 min
